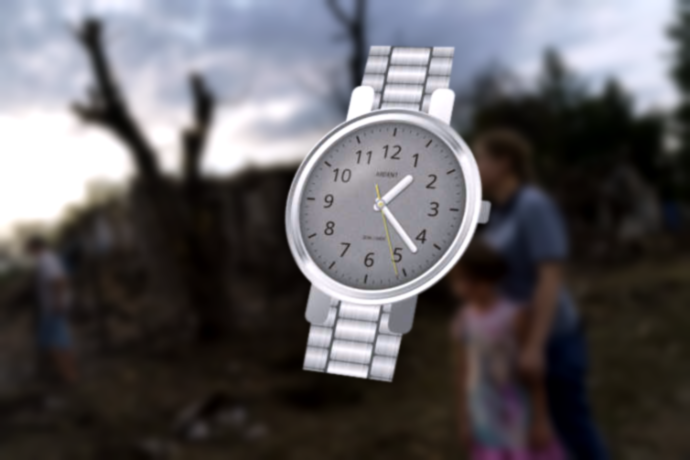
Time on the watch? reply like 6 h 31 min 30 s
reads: 1 h 22 min 26 s
